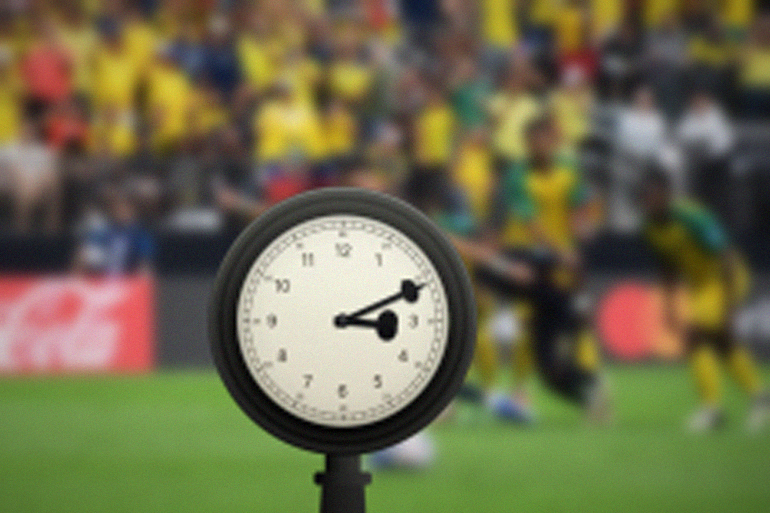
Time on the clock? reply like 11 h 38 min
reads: 3 h 11 min
